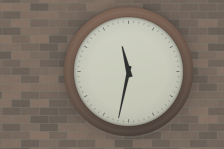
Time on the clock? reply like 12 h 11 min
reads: 11 h 32 min
